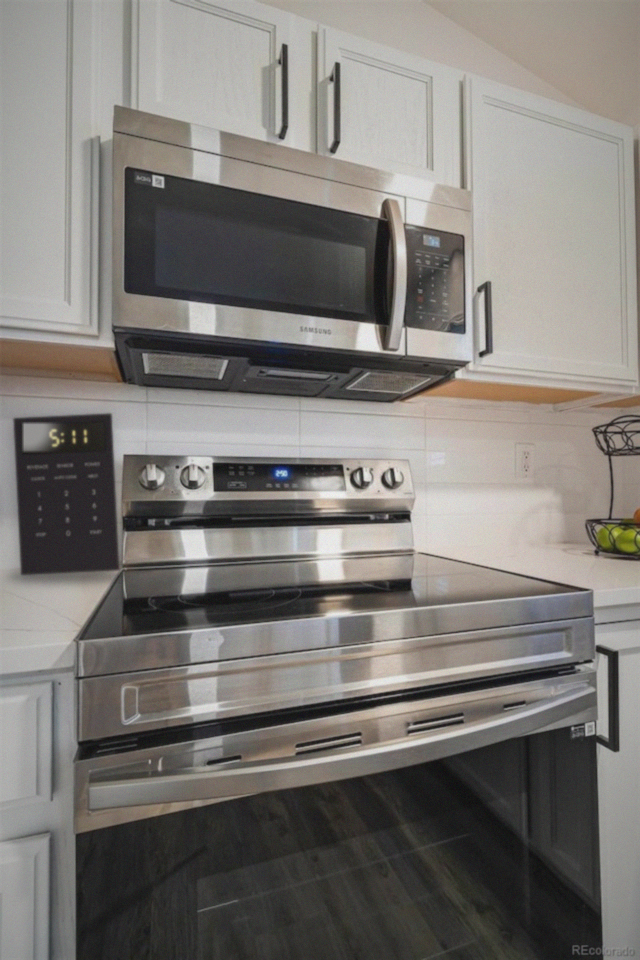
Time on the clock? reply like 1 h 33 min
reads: 5 h 11 min
